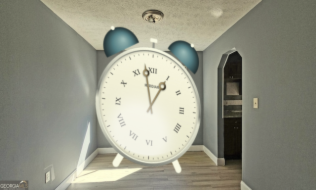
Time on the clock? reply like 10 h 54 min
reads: 12 h 58 min
